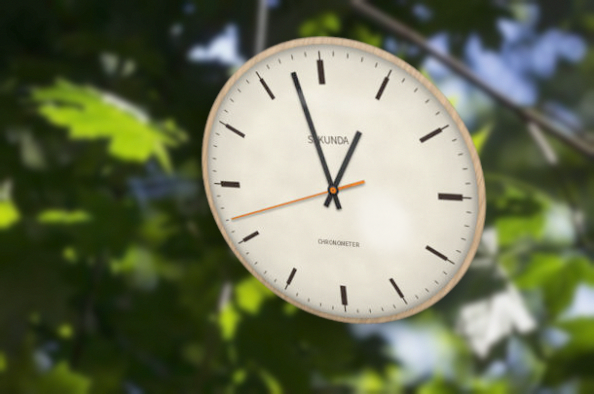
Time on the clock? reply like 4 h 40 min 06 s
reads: 12 h 57 min 42 s
